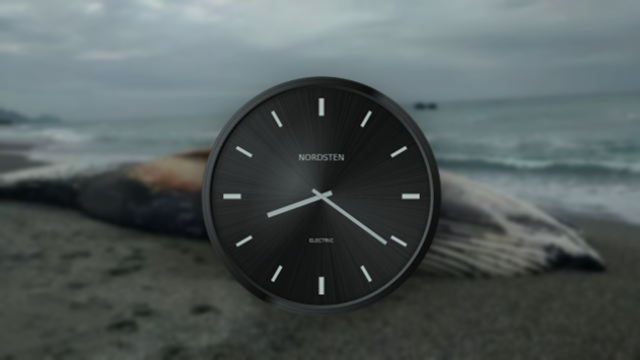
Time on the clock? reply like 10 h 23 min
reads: 8 h 21 min
